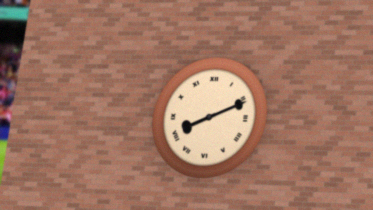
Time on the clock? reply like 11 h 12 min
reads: 8 h 11 min
